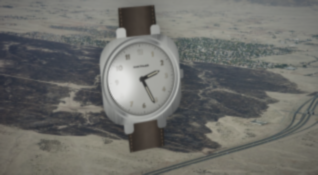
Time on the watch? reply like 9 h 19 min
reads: 2 h 26 min
